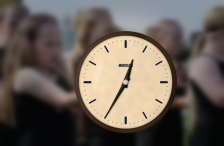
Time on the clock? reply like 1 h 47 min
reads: 12 h 35 min
